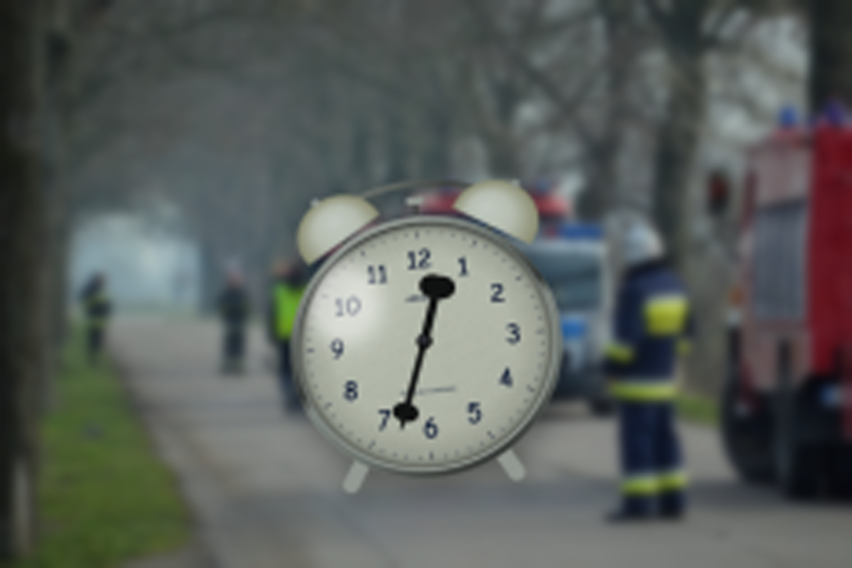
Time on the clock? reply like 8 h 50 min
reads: 12 h 33 min
